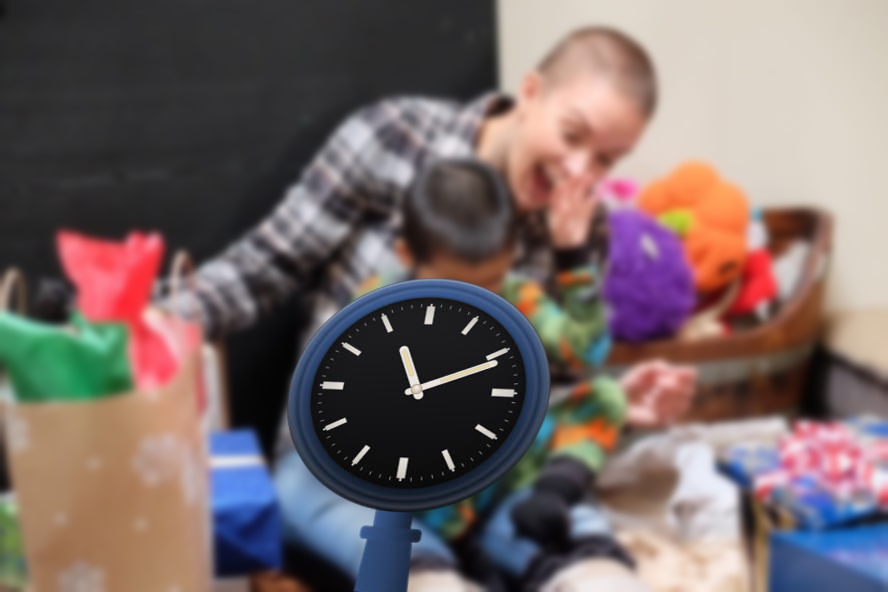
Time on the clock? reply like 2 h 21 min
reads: 11 h 11 min
